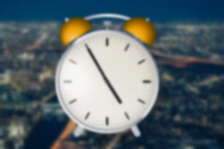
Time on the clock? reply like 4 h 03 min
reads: 4 h 55 min
